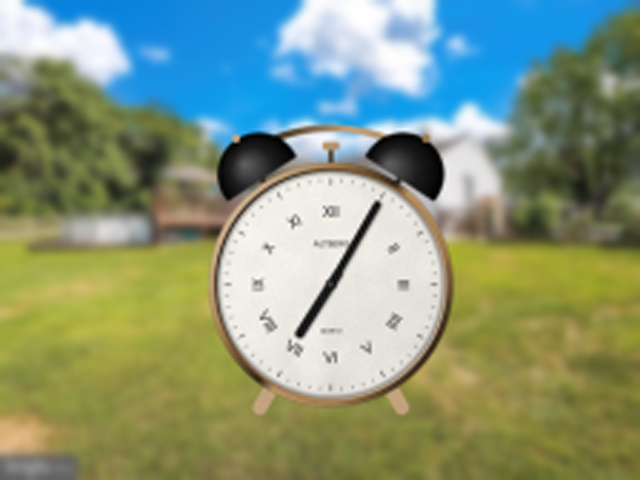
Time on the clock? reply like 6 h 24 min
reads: 7 h 05 min
